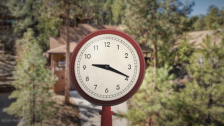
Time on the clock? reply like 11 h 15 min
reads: 9 h 19 min
